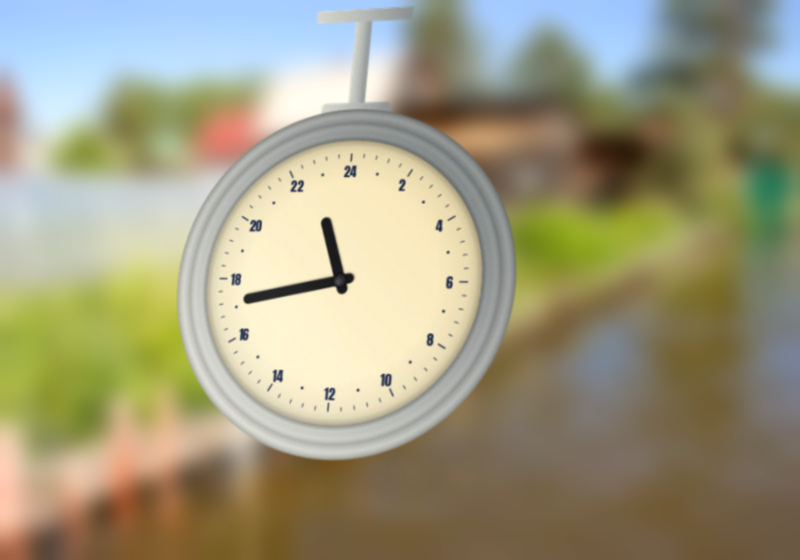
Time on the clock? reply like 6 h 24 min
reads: 22 h 43 min
